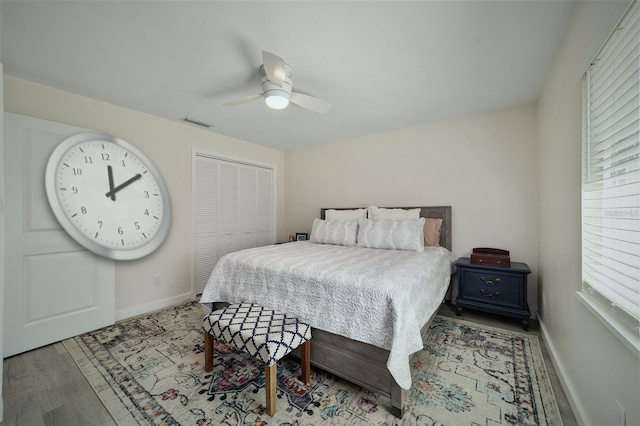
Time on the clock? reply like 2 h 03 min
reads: 12 h 10 min
